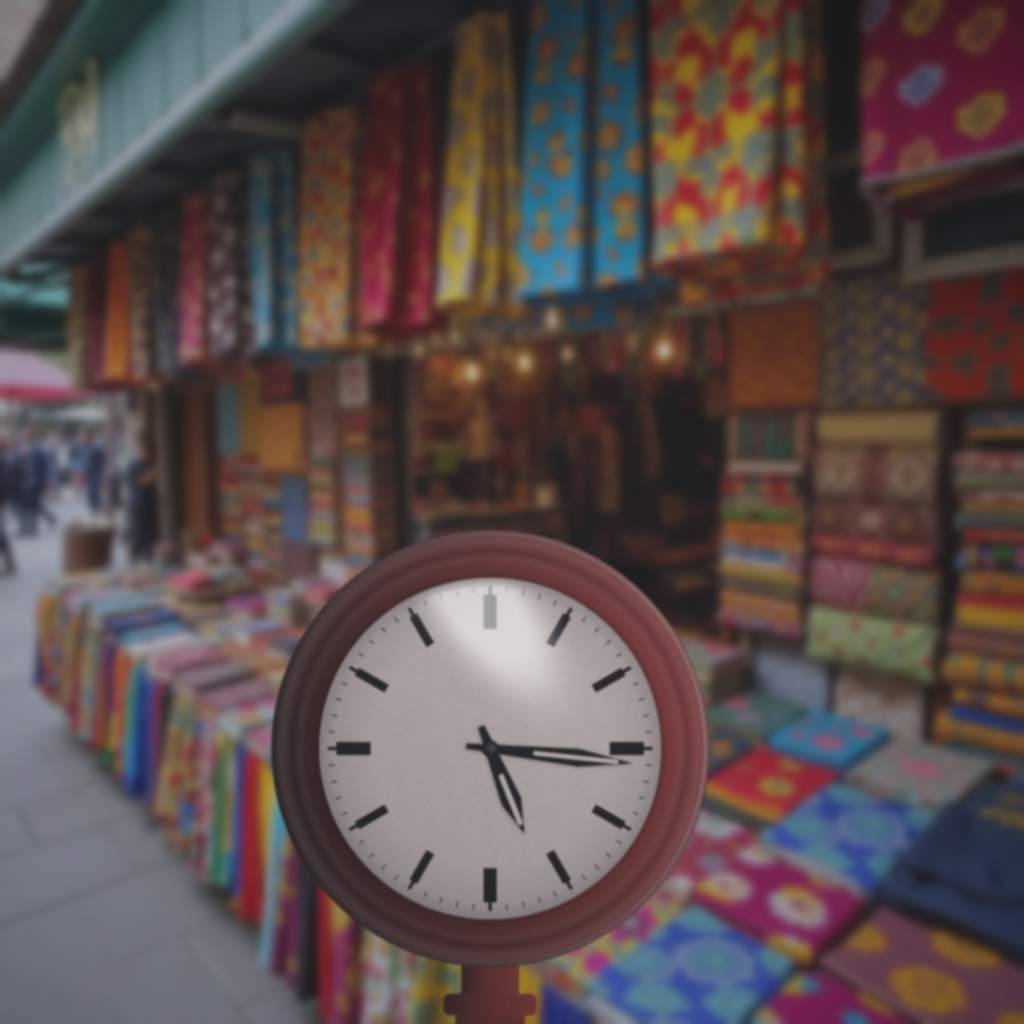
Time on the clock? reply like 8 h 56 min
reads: 5 h 16 min
